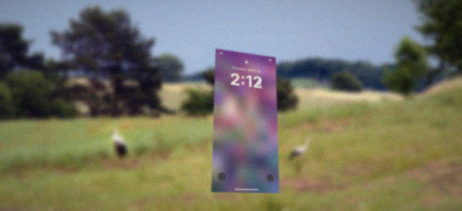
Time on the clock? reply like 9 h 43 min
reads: 2 h 12 min
